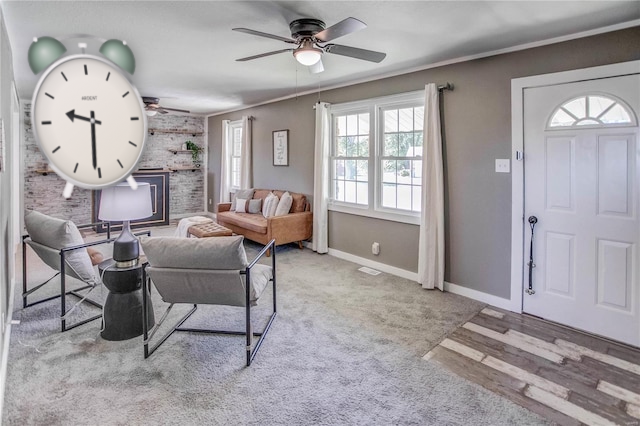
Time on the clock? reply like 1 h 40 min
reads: 9 h 31 min
